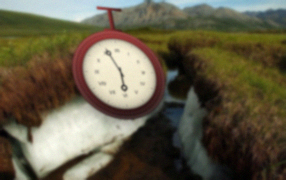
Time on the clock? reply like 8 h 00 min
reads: 5 h 56 min
